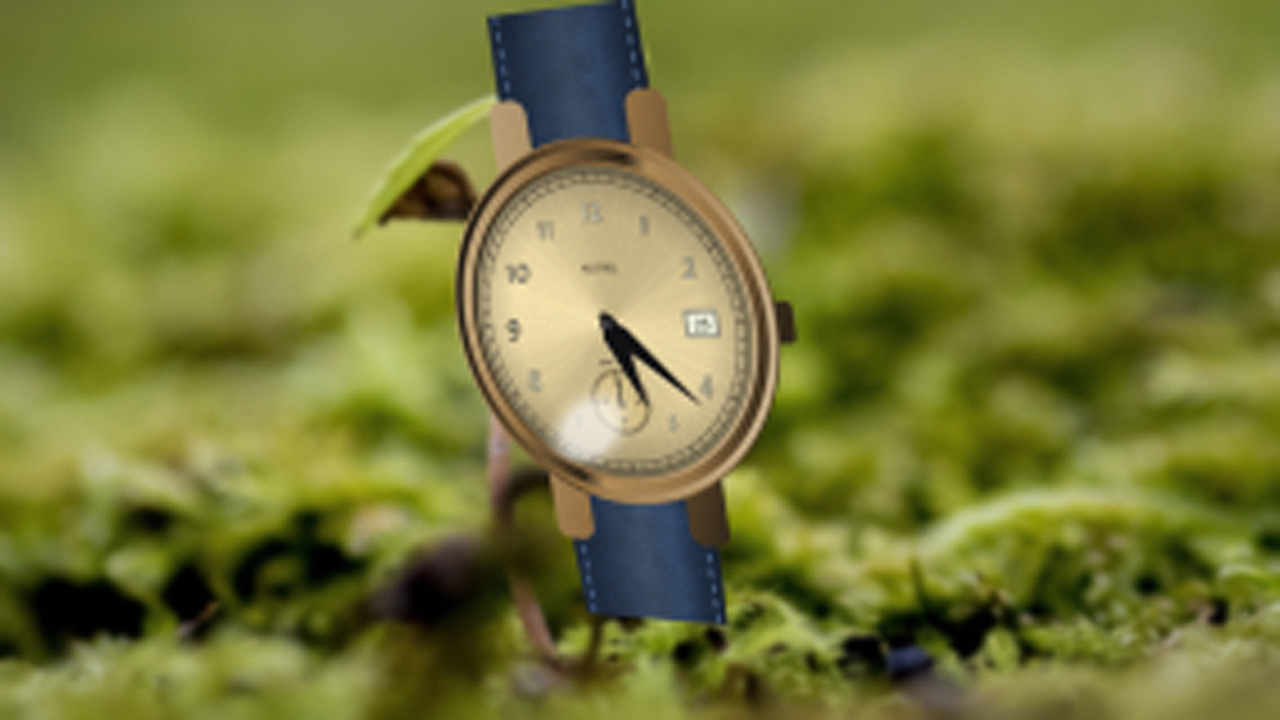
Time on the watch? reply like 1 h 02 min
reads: 5 h 22 min
